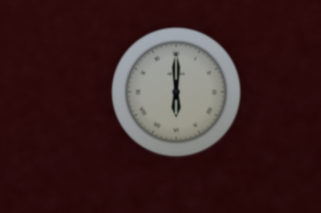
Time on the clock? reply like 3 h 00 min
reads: 6 h 00 min
